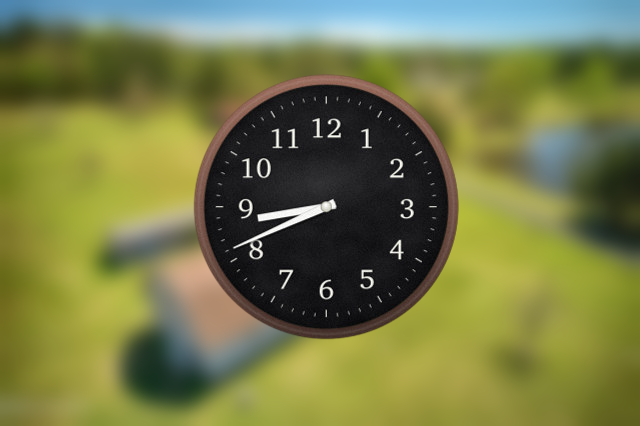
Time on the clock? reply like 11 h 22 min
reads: 8 h 41 min
